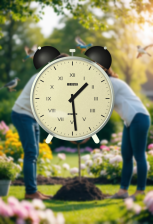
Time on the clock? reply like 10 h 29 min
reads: 1 h 29 min
